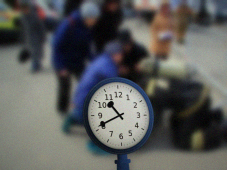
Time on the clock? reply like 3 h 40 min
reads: 10 h 41 min
